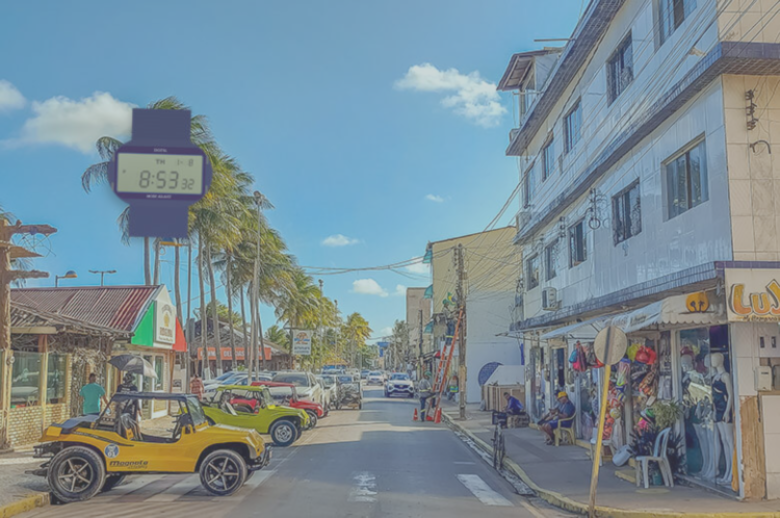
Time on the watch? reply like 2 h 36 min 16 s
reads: 8 h 53 min 32 s
